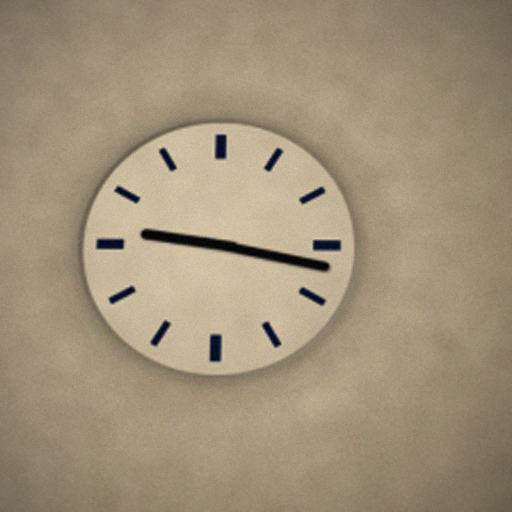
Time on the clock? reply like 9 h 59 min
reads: 9 h 17 min
